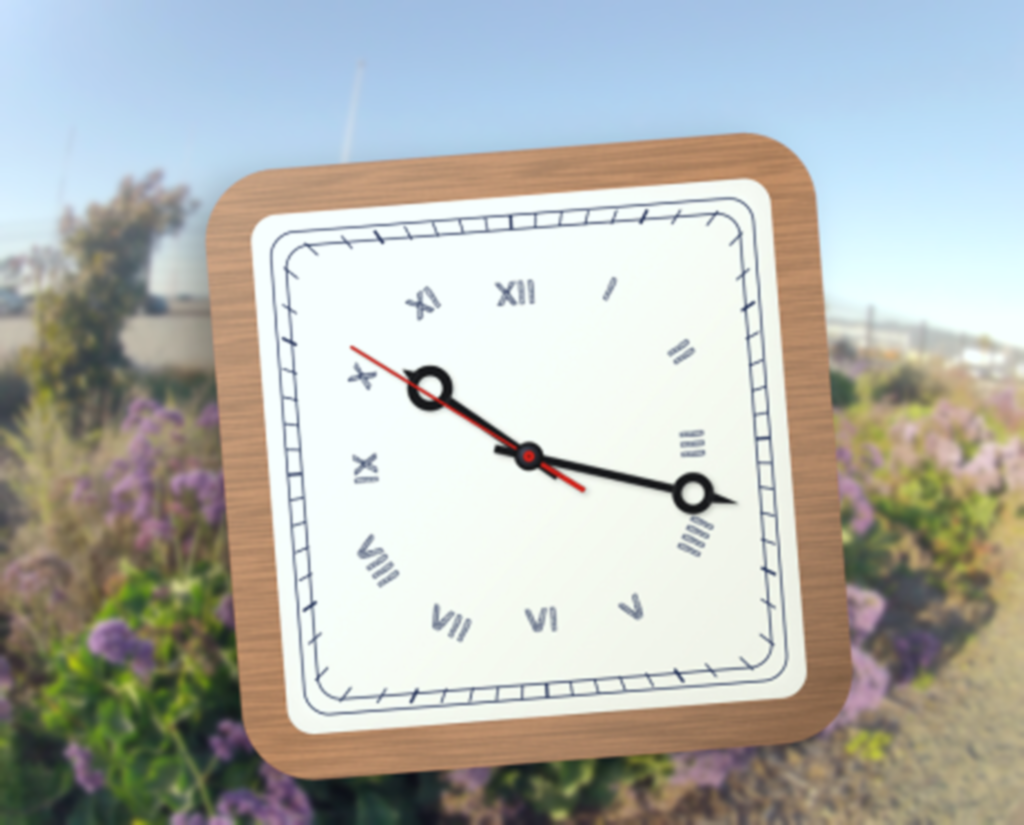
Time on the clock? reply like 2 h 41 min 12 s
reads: 10 h 17 min 51 s
